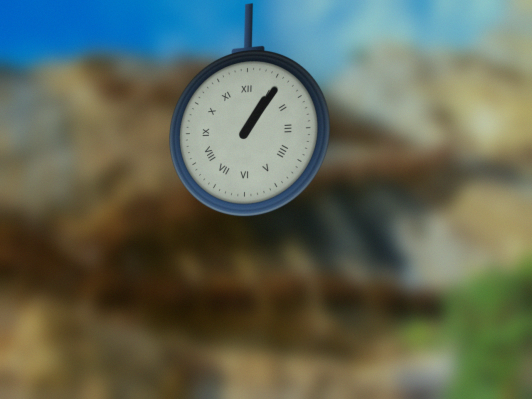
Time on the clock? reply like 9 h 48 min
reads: 1 h 06 min
